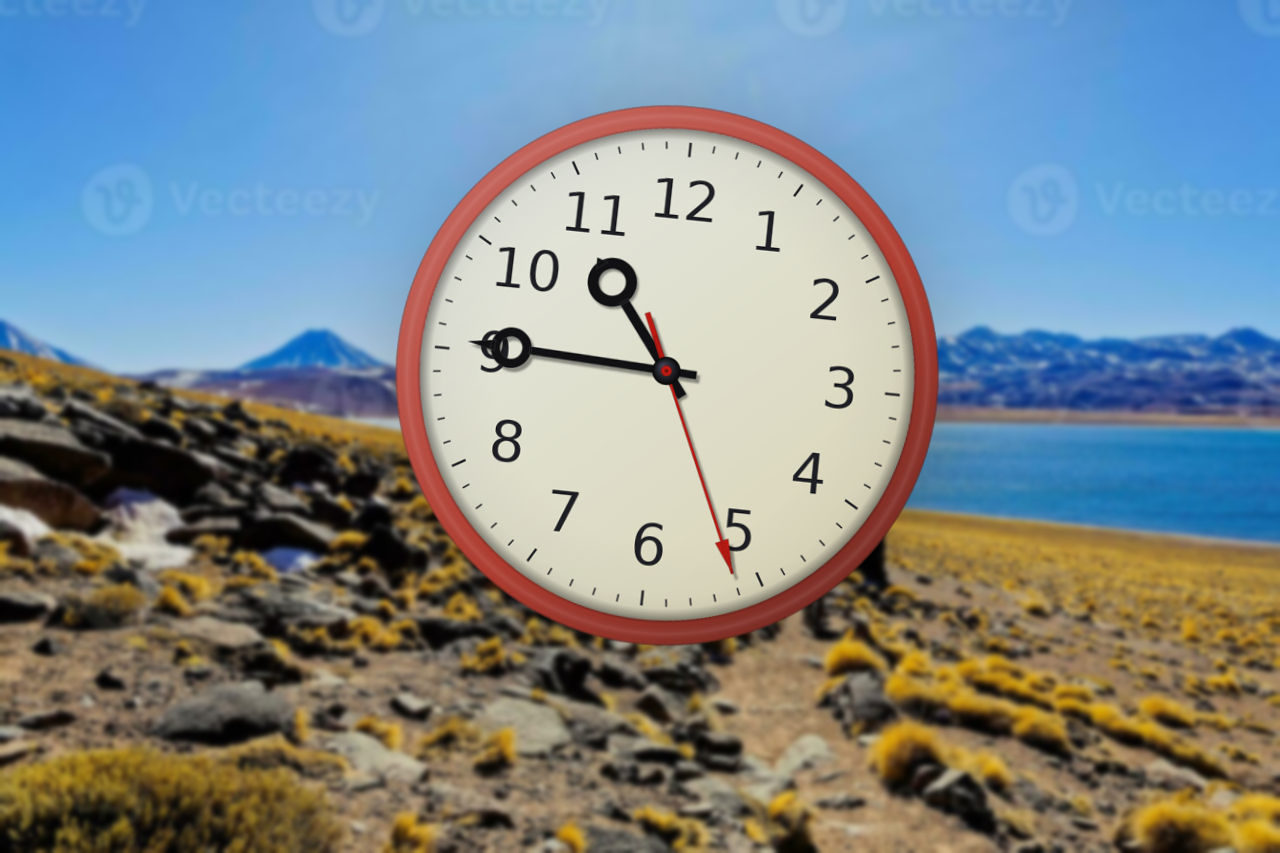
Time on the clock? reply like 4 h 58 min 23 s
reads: 10 h 45 min 26 s
